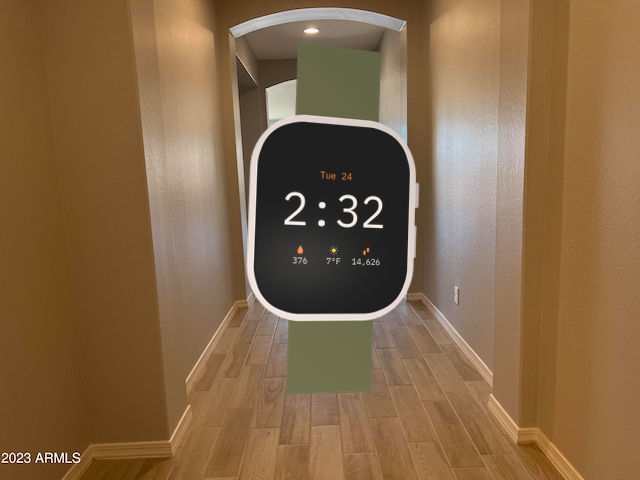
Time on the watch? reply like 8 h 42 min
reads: 2 h 32 min
